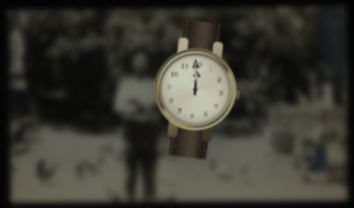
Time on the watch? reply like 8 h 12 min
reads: 11 h 59 min
